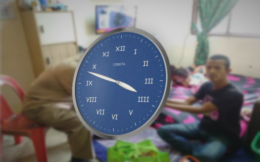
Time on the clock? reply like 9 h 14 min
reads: 3 h 48 min
